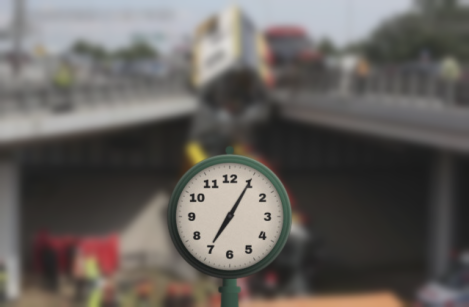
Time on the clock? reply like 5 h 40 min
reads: 7 h 05 min
